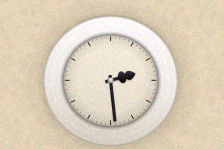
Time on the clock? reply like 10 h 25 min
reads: 2 h 29 min
